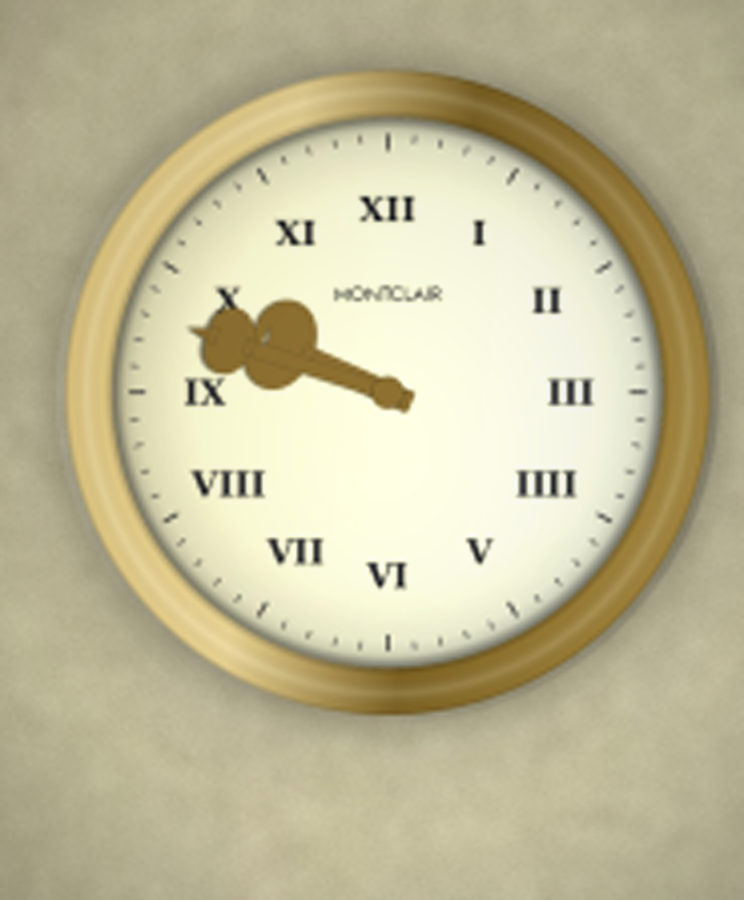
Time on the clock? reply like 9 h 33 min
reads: 9 h 48 min
